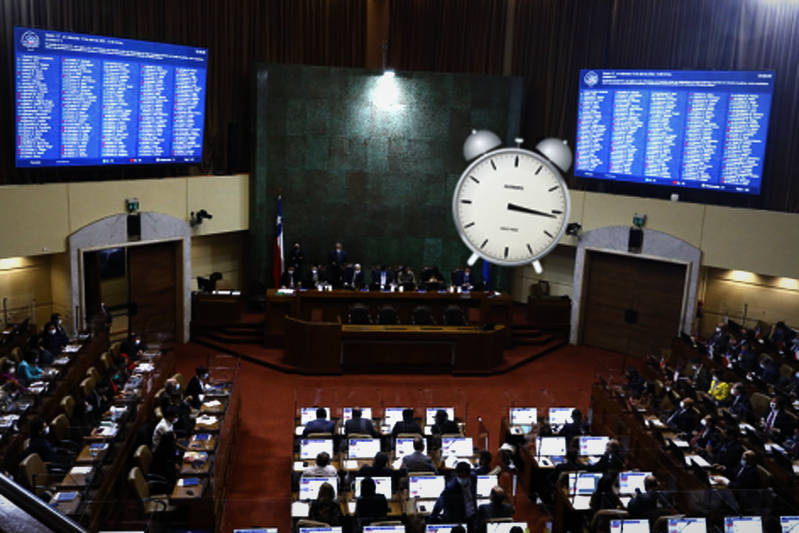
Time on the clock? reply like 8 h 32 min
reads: 3 h 16 min
